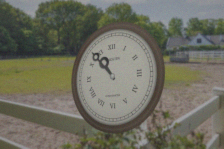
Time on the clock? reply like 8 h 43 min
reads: 10 h 53 min
